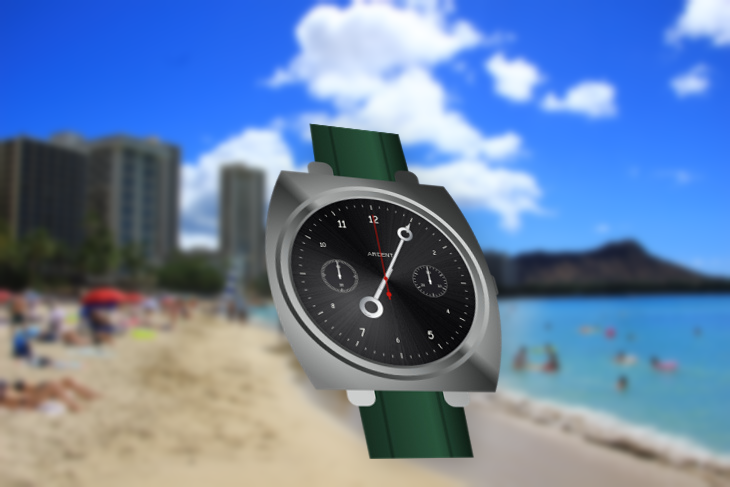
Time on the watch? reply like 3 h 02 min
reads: 7 h 05 min
